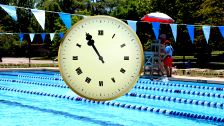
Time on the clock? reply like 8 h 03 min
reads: 10 h 55 min
